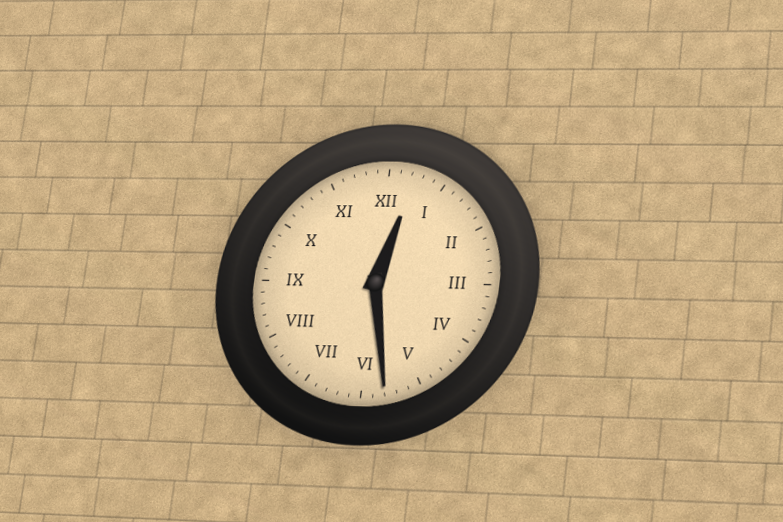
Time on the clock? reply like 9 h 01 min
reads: 12 h 28 min
